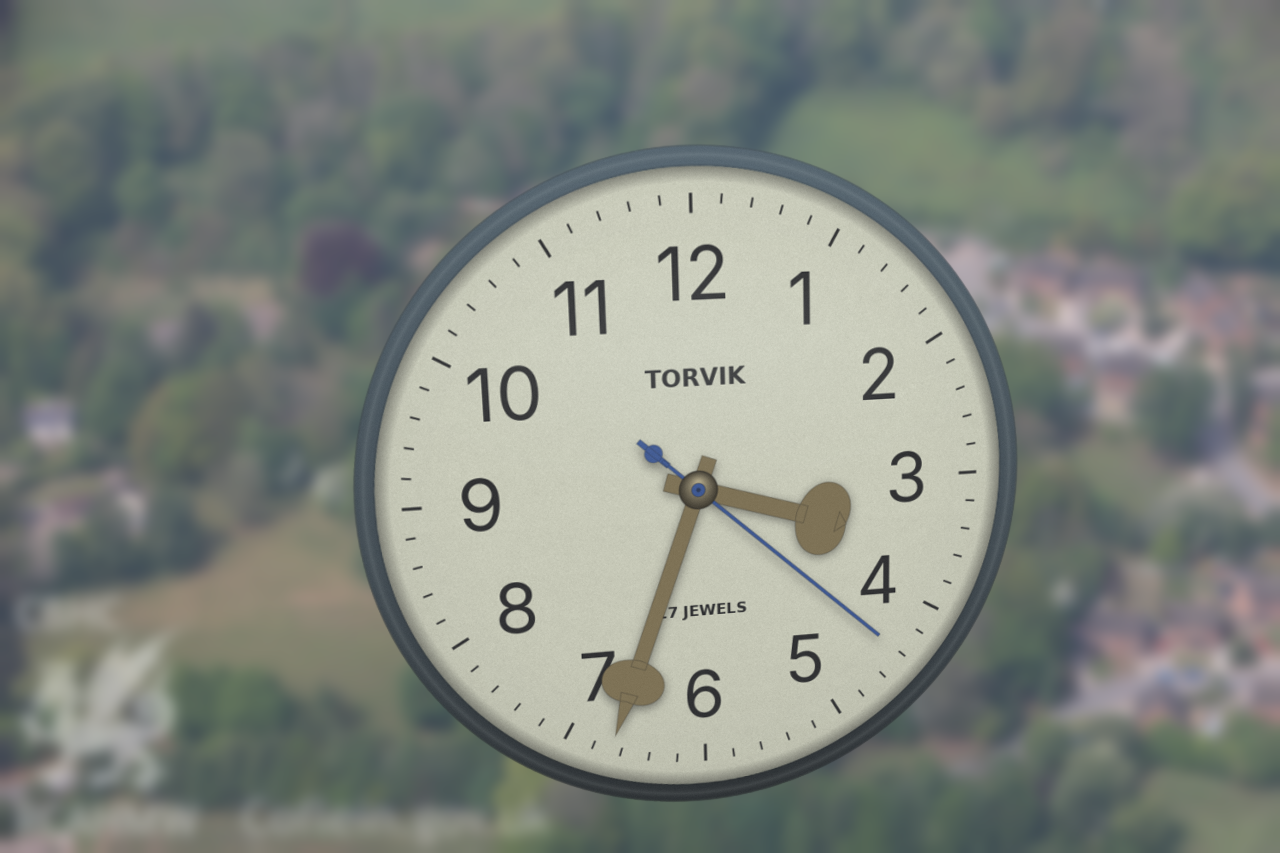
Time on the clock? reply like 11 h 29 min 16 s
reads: 3 h 33 min 22 s
